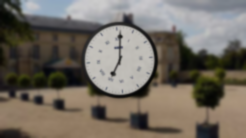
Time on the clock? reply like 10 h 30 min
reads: 7 h 01 min
